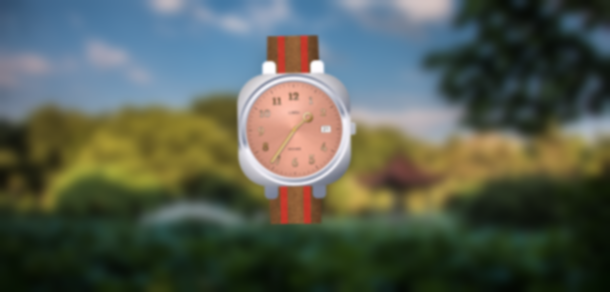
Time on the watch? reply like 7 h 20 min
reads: 1 h 36 min
